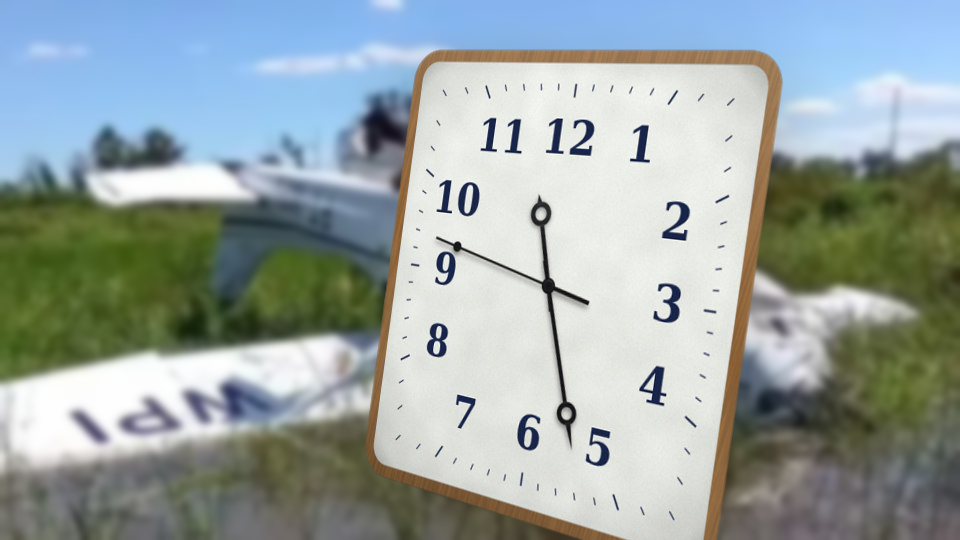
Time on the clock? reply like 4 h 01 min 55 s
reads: 11 h 26 min 47 s
